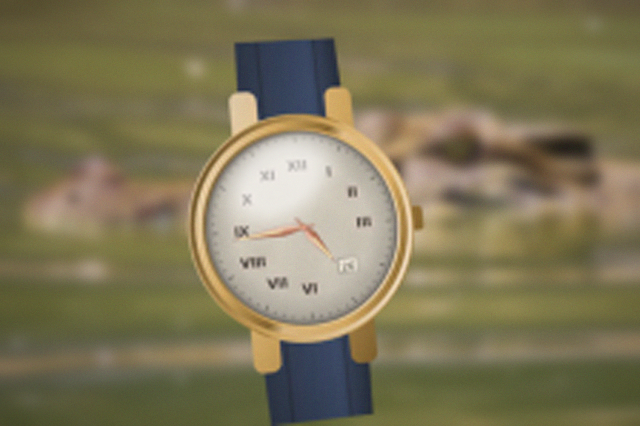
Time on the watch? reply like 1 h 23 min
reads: 4 h 44 min
